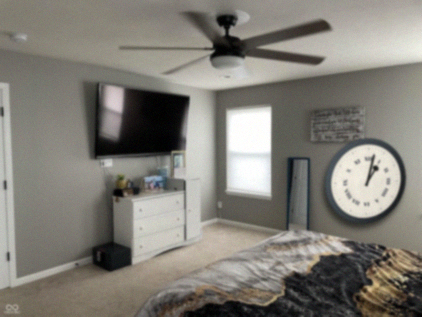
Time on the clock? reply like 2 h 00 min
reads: 1 h 02 min
